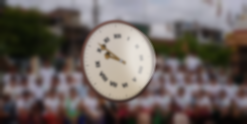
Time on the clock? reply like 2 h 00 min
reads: 9 h 52 min
